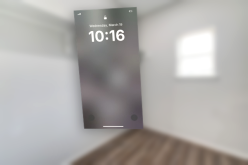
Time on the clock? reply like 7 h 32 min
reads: 10 h 16 min
